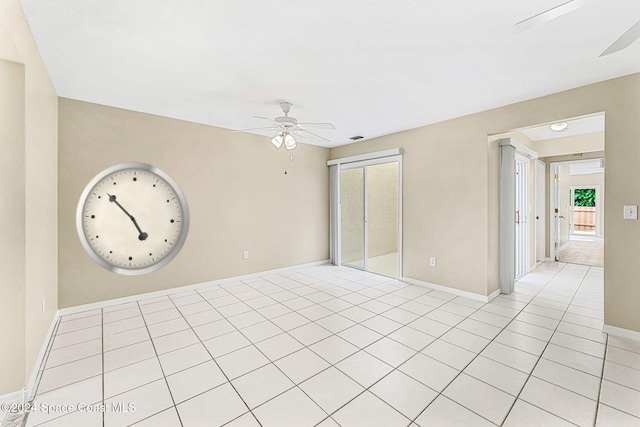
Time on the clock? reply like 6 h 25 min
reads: 4 h 52 min
